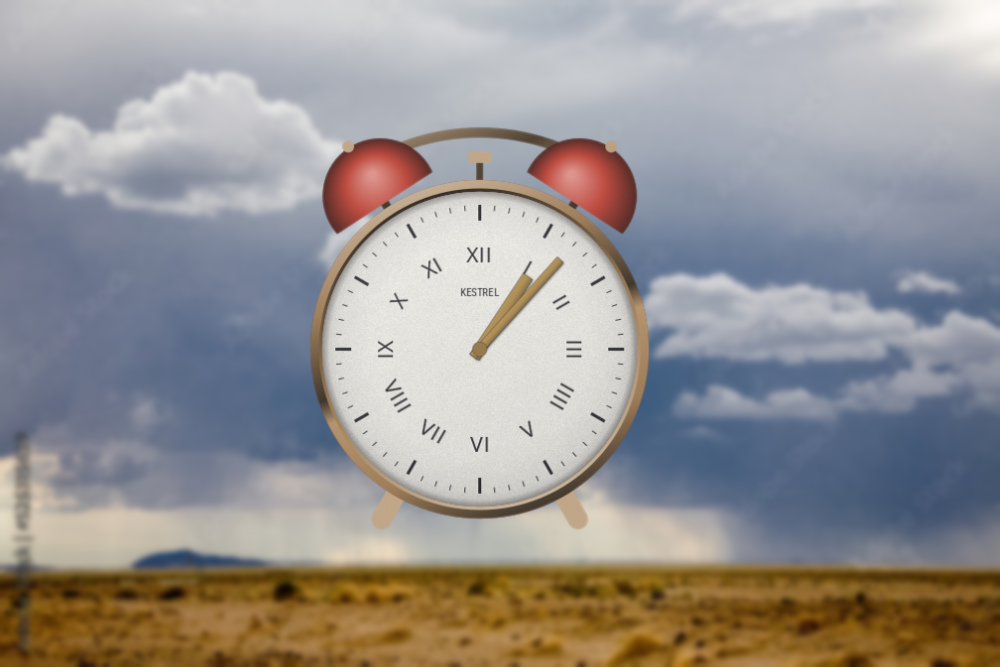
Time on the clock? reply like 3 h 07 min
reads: 1 h 07 min
